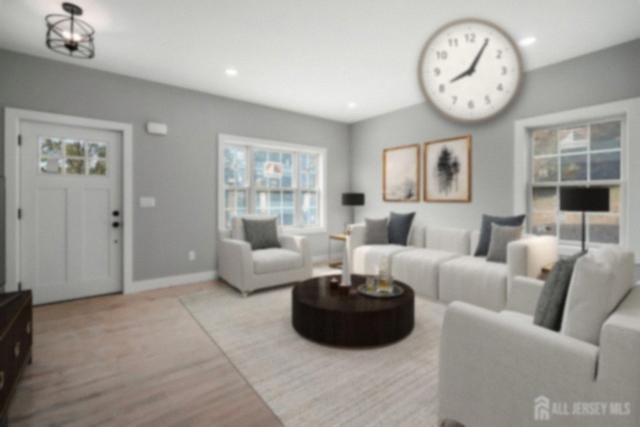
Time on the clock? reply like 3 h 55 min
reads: 8 h 05 min
